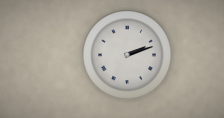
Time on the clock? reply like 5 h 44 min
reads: 2 h 12 min
